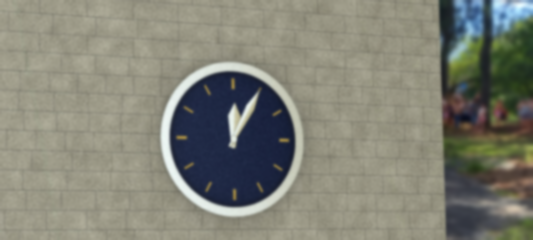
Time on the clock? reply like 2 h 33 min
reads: 12 h 05 min
